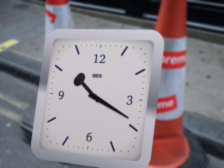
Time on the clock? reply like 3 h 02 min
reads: 10 h 19 min
